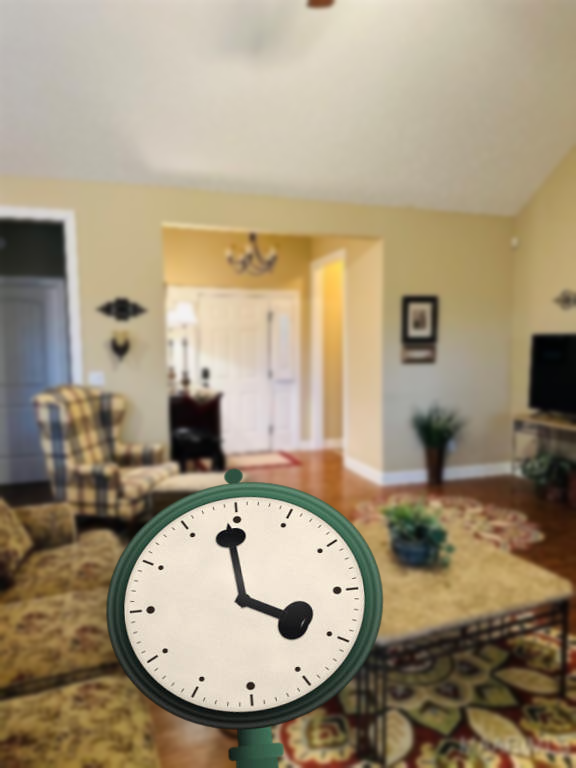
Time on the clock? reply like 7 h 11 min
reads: 3 h 59 min
